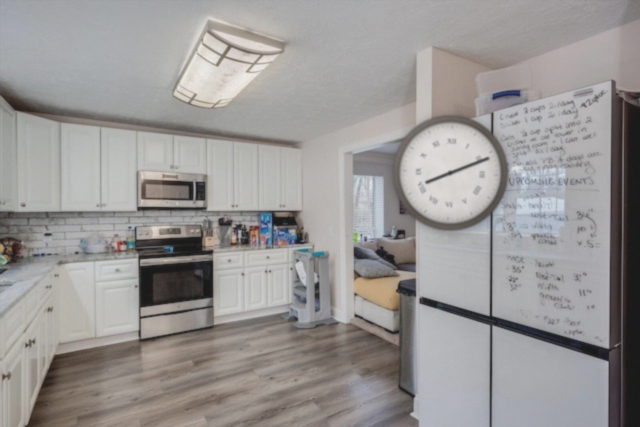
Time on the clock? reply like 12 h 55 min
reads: 8 h 11 min
